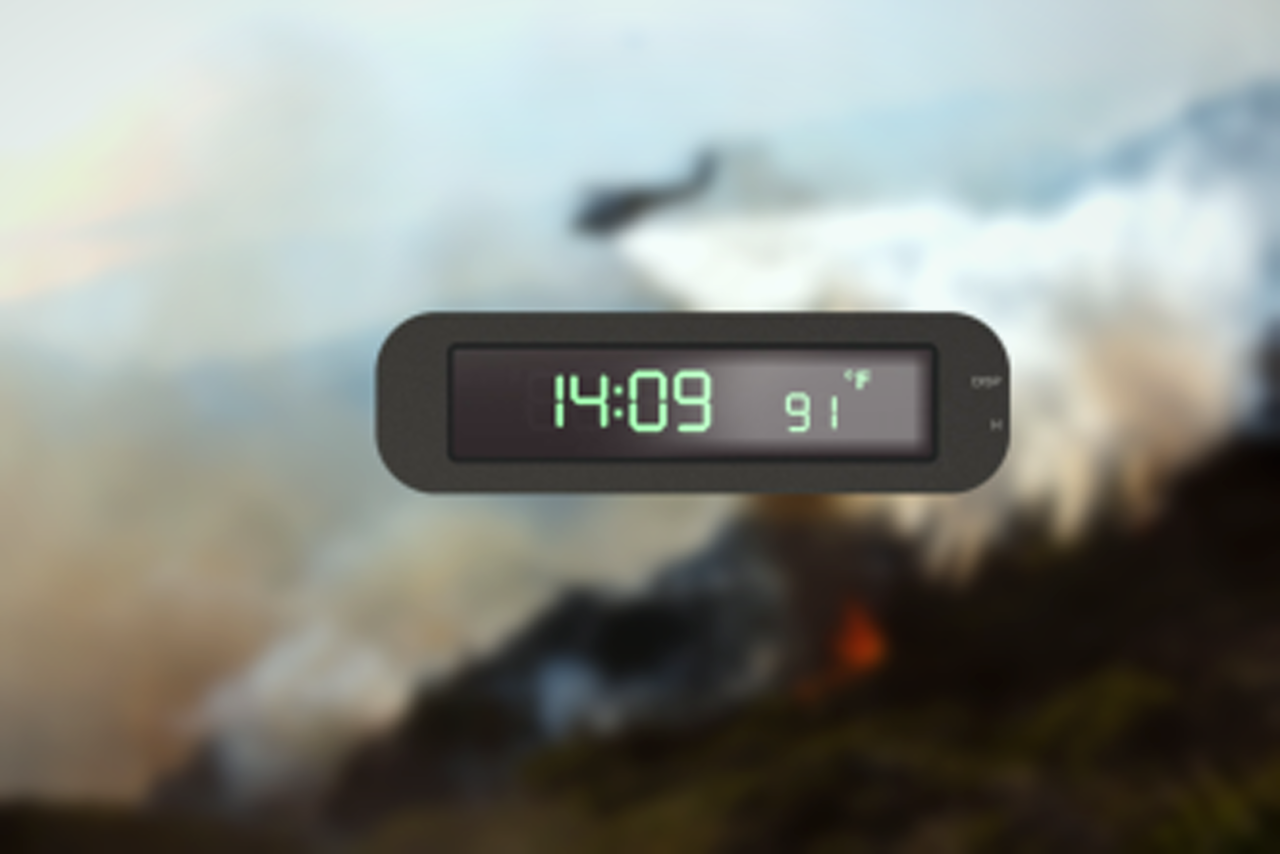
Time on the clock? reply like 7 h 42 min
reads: 14 h 09 min
